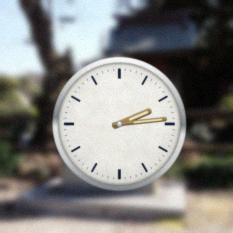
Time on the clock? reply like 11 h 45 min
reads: 2 h 14 min
